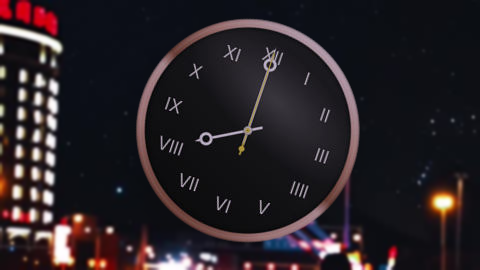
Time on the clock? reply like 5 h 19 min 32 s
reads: 8 h 00 min 00 s
